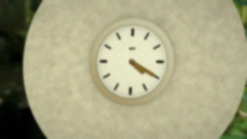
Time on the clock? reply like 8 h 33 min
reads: 4 h 20 min
